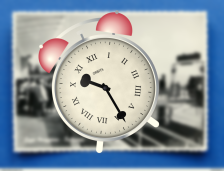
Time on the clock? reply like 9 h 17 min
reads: 10 h 29 min
